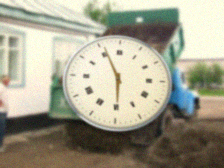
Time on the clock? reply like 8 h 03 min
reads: 5 h 56 min
